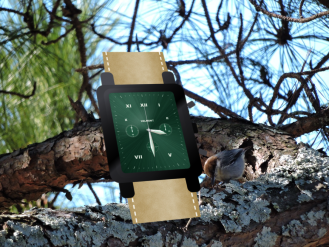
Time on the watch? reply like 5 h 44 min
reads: 3 h 30 min
